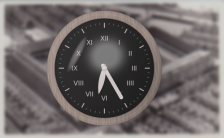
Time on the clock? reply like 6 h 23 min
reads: 6 h 25 min
